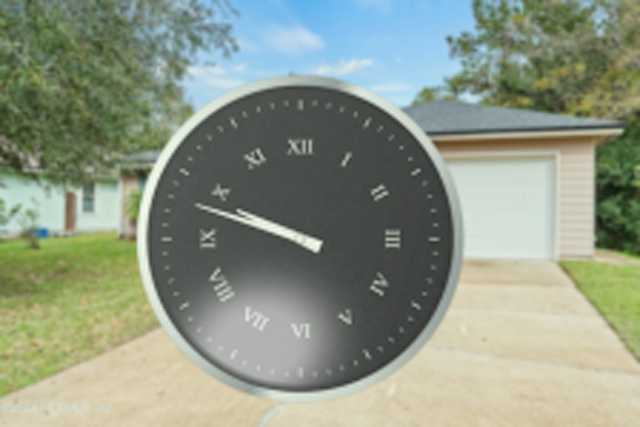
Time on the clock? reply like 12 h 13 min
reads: 9 h 48 min
